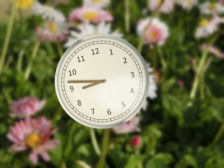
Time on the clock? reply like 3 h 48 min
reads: 8 h 47 min
